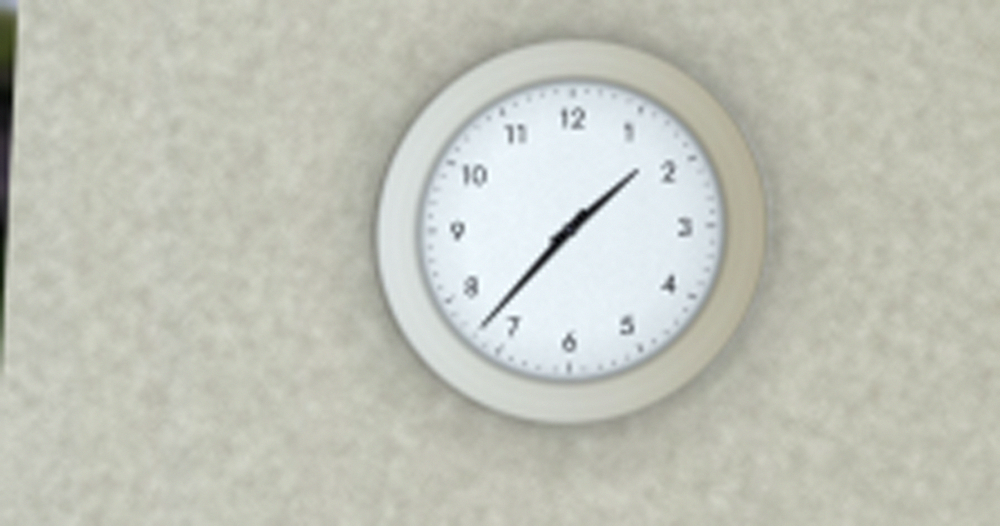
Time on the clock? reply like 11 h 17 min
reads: 1 h 37 min
